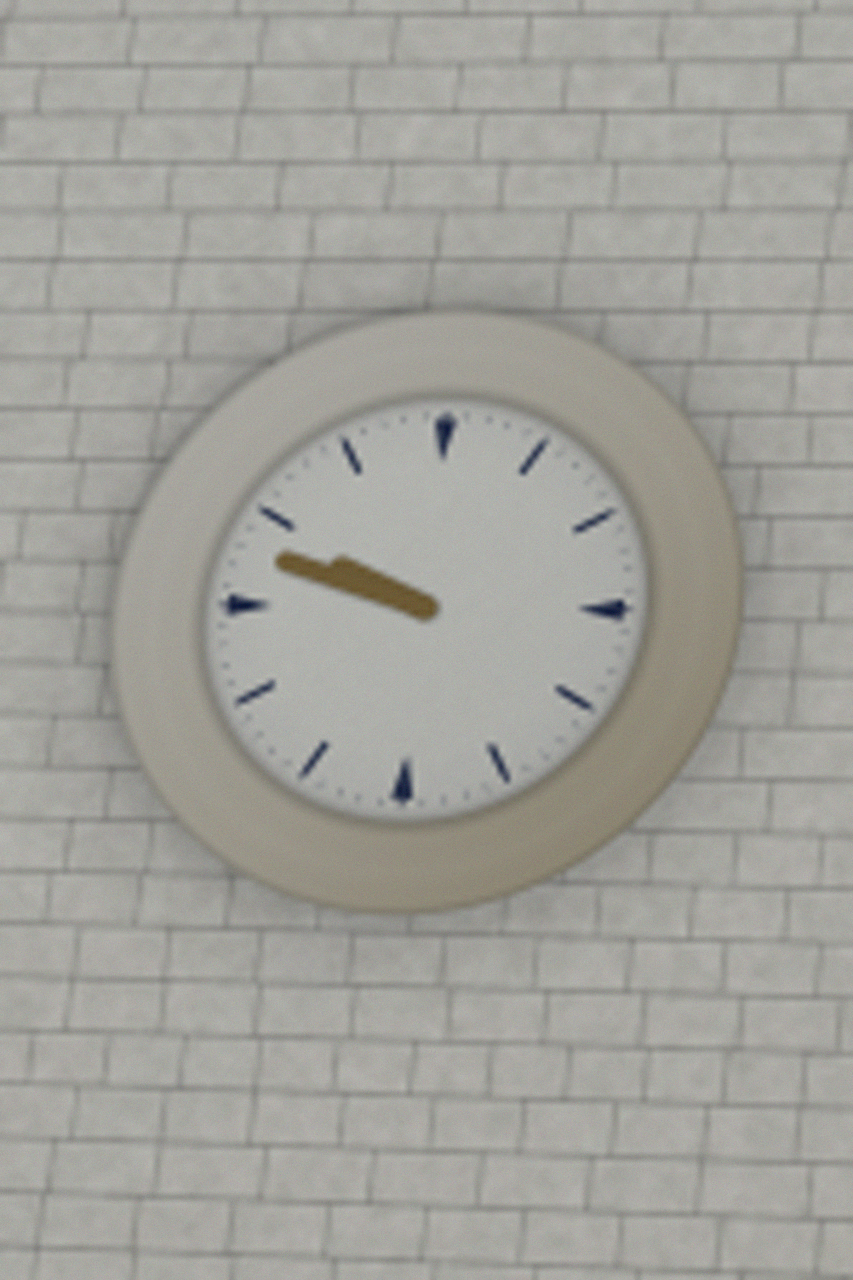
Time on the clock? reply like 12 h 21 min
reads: 9 h 48 min
